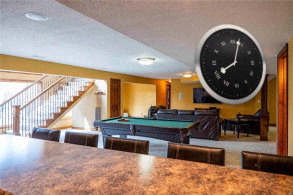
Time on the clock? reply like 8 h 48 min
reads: 8 h 03 min
